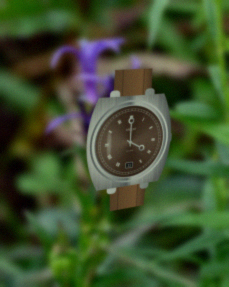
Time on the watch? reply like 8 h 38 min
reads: 4 h 00 min
